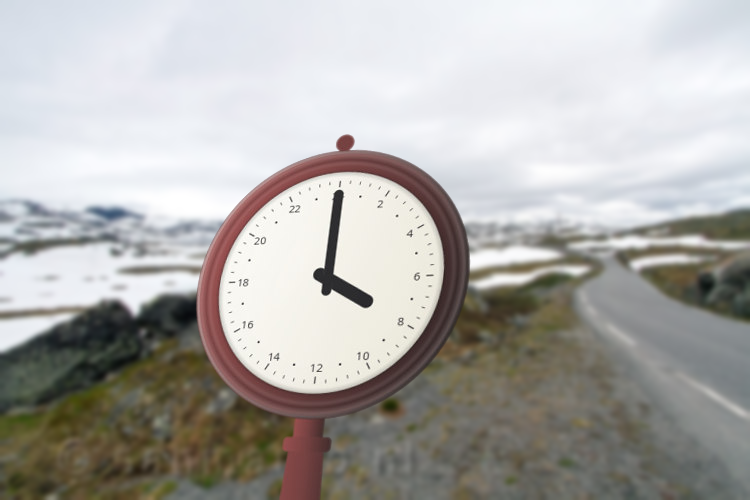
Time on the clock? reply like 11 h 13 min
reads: 8 h 00 min
